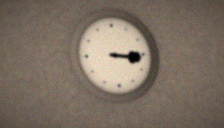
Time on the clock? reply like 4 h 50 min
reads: 3 h 16 min
